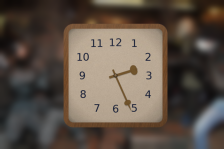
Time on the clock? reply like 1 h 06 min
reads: 2 h 26 min
